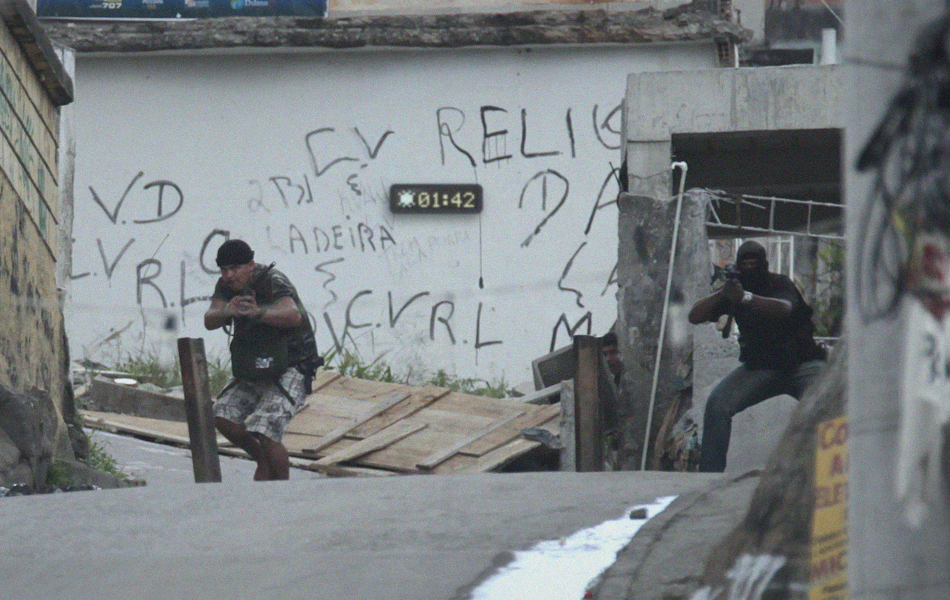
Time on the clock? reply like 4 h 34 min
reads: 1 h 42 min
